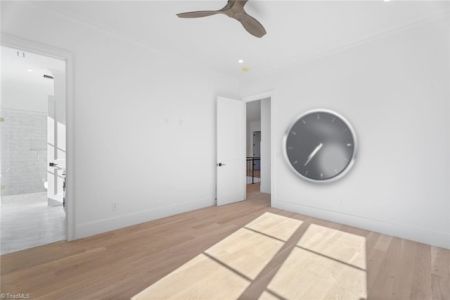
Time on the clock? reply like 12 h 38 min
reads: 7 h 37 min
